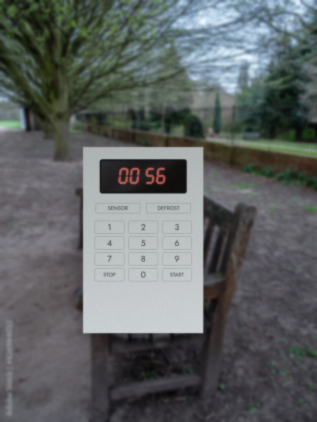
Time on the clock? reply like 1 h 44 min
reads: 0 h 56 min
